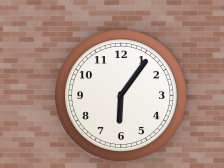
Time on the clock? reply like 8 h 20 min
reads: 6 h 06 min
